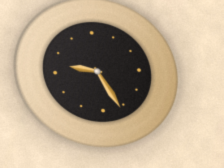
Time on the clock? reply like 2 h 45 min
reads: 9 h 26 min
